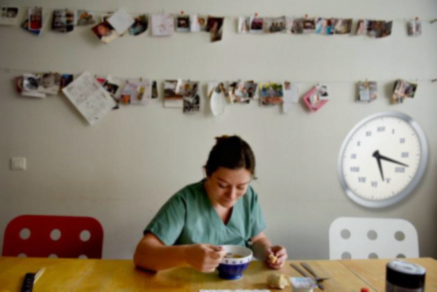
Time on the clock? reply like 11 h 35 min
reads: 5 h 18 min
